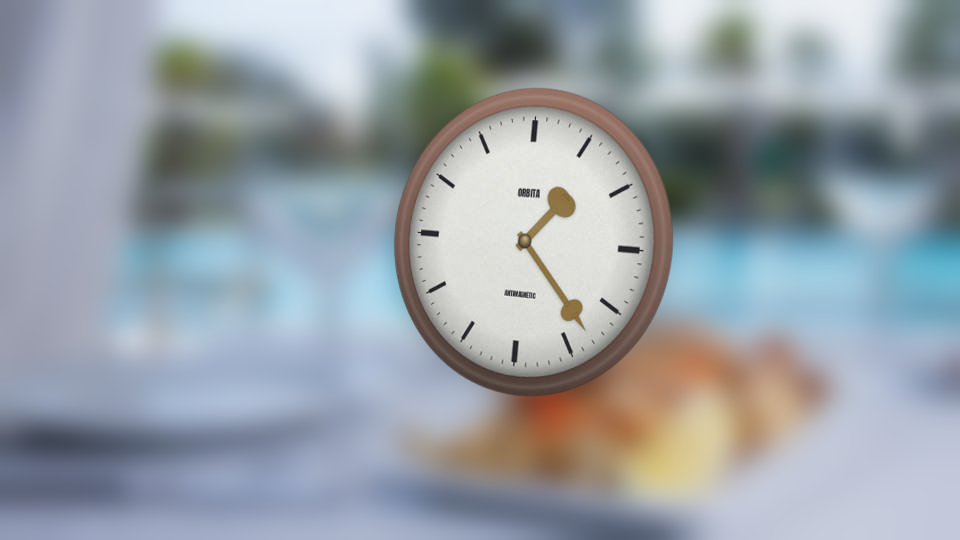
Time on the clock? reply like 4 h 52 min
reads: 1 h 23 min
